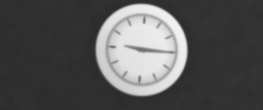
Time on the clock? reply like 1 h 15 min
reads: 9 h 15 min
